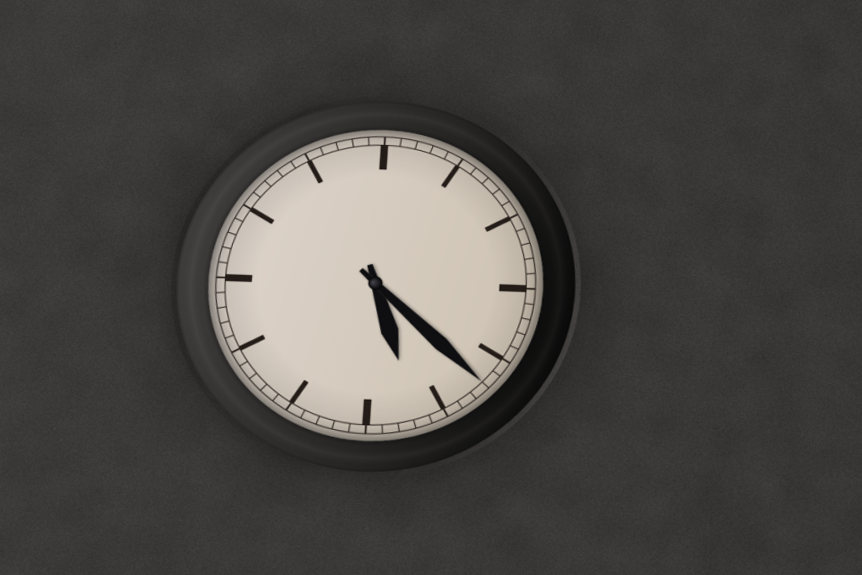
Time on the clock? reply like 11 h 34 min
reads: 5 h 22 min
